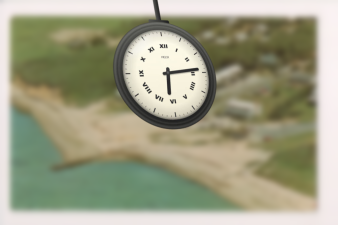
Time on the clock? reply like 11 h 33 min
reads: 6 h 14 min
